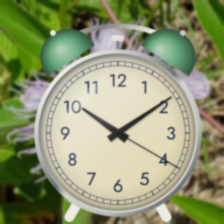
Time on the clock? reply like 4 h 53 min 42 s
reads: 10 h 09 min 20 s
